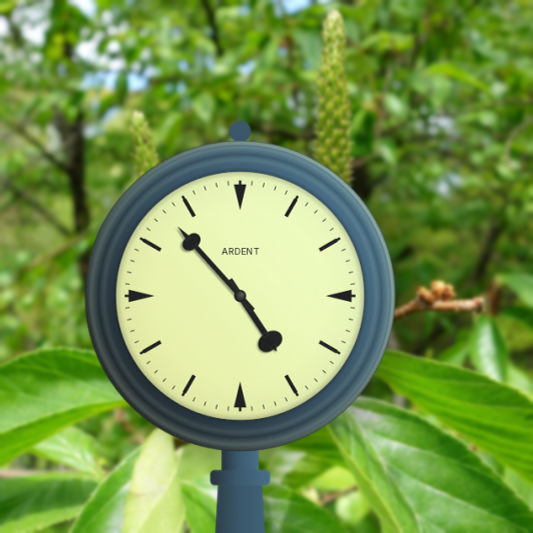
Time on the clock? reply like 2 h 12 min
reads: 4 h 53 min
